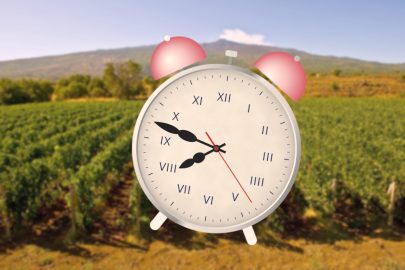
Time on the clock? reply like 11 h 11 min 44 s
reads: 7 h 47 min 23 s
